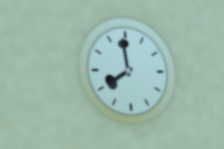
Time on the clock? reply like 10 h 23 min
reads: 7 h 59 min
